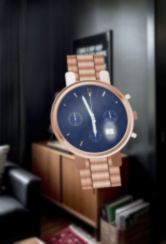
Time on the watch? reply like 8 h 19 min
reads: 5 h 57 min
